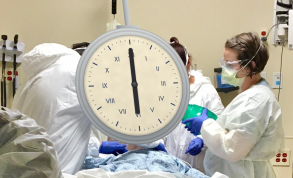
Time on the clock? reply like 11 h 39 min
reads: 6 h 00 min
